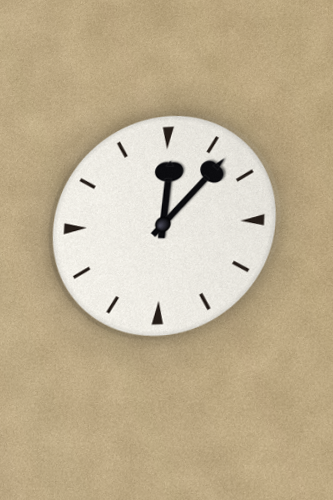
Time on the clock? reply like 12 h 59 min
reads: 12 h 07 min
